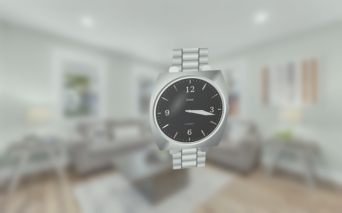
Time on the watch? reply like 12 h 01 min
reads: 3 h 17 min
